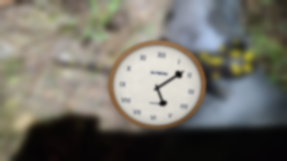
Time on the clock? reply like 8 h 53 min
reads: 5 h 08 min
